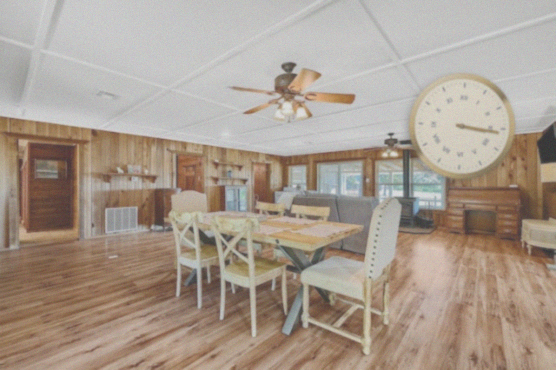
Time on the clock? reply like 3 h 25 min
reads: 3 h 16 min
